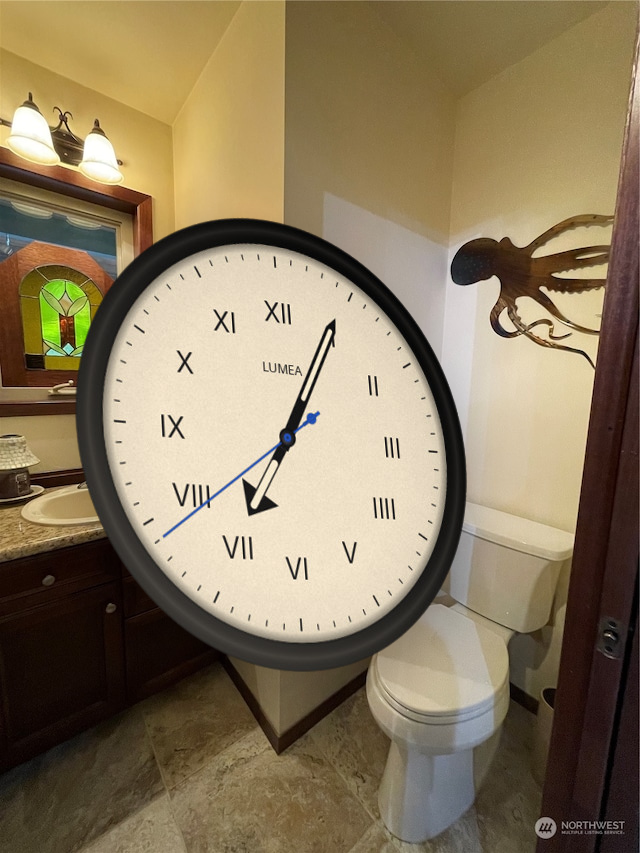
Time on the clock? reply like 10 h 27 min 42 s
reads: 7 h 04 min 39 s
